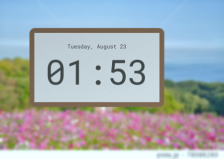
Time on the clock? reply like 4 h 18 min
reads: 1 h 53 min
